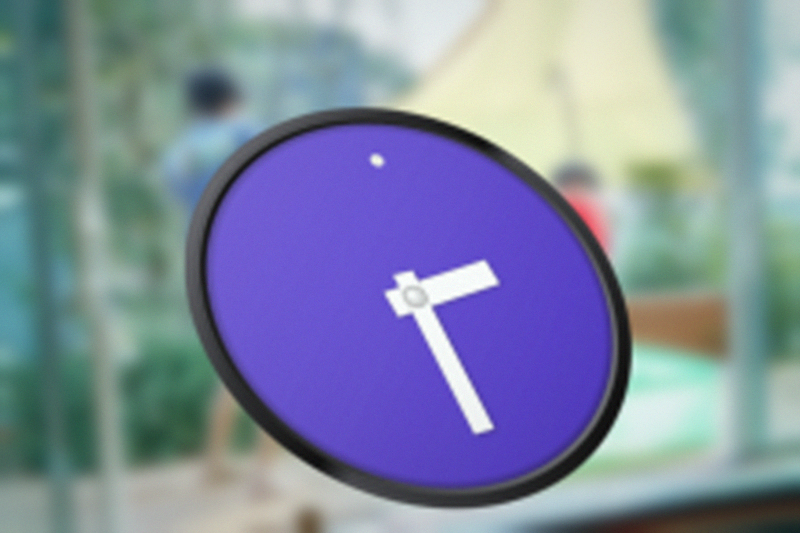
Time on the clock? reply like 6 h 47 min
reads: 2 h 28 min
